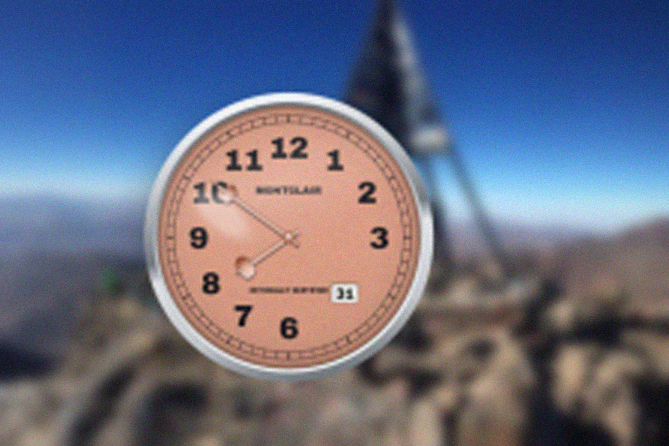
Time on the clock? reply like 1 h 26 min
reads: 7 h 51 min
